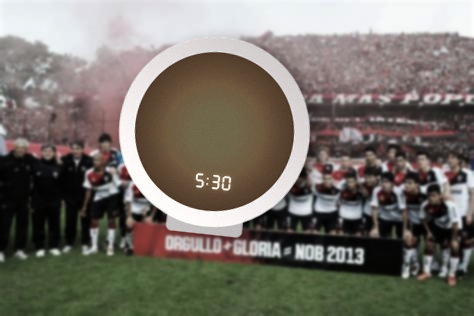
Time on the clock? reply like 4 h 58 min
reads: 5 h 30 min
